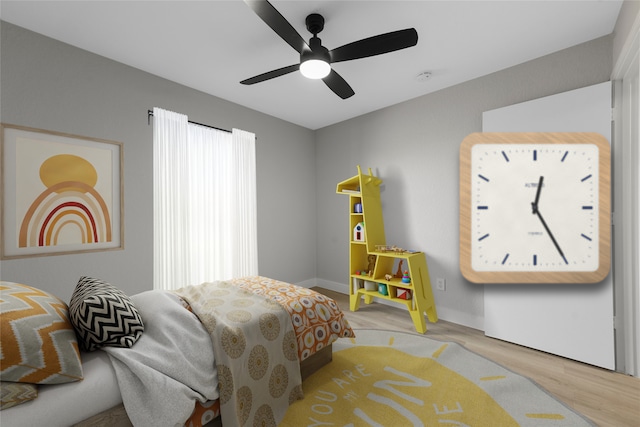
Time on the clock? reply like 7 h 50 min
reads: 12 h 25 min
